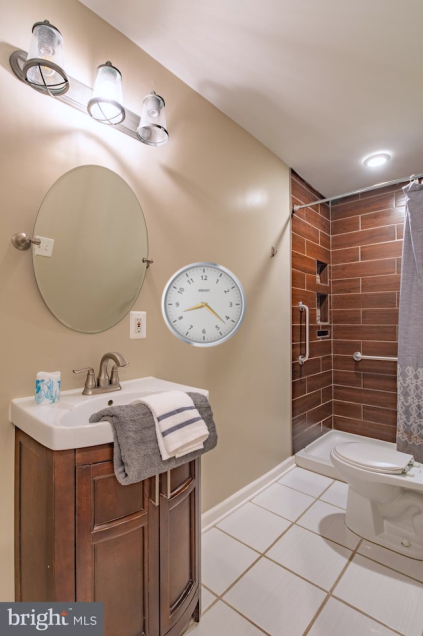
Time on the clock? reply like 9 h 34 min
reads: 8 h 22 min
